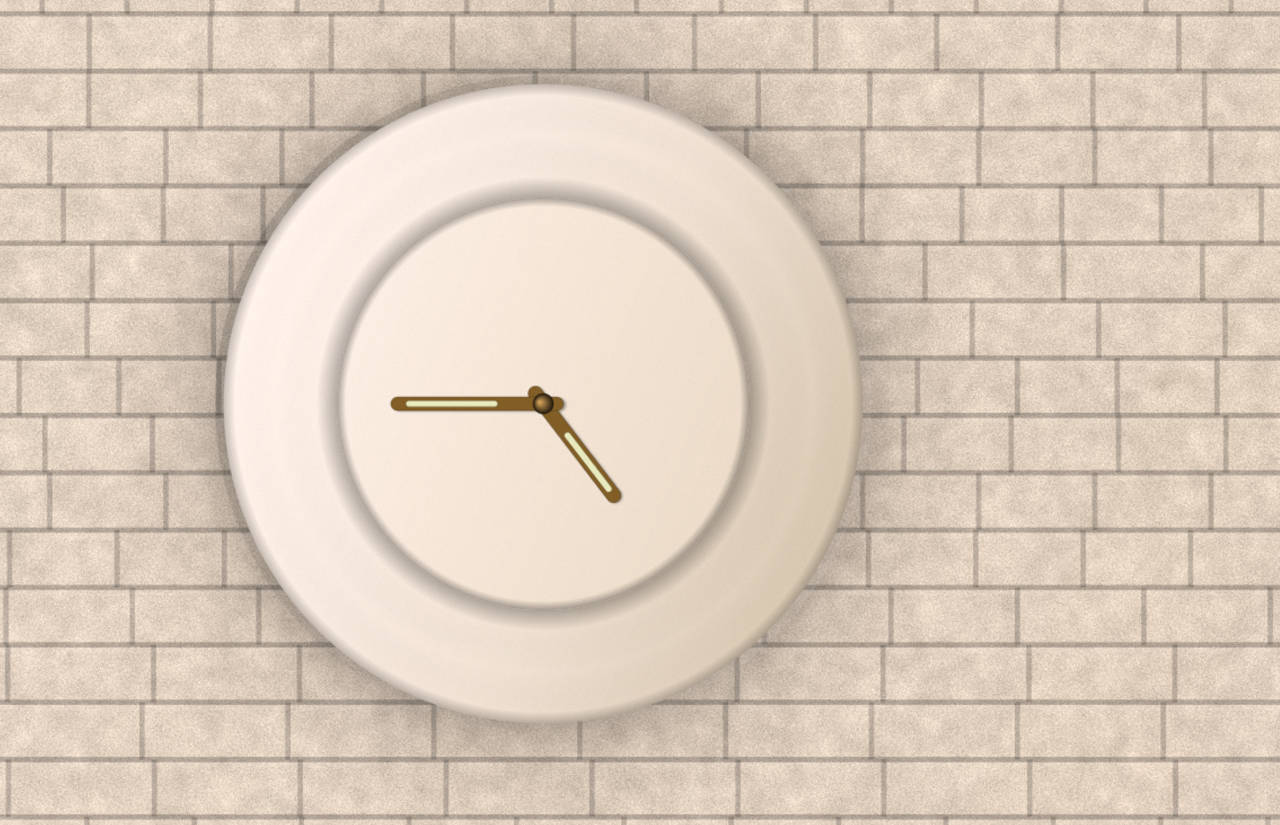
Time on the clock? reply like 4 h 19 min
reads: 4 h 45 min
